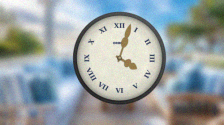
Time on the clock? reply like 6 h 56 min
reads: 4 h 03 min
